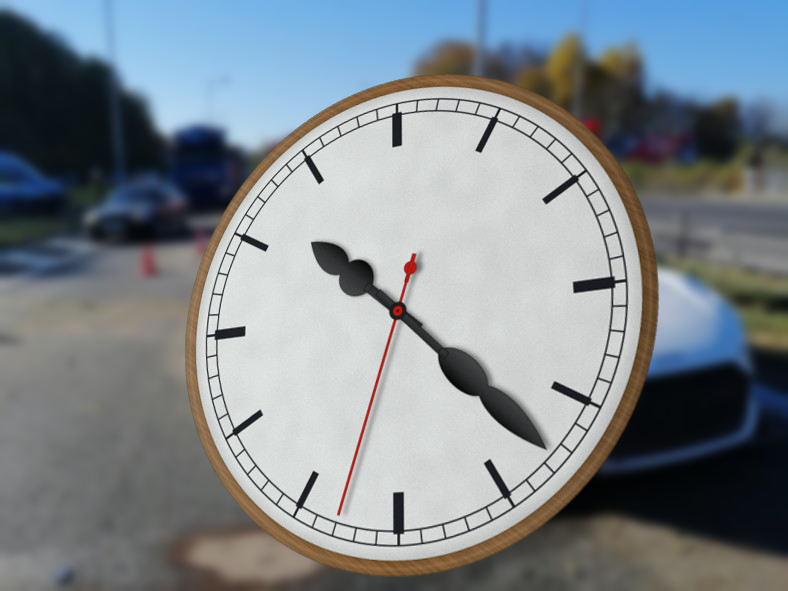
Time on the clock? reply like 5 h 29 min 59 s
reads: 10 h 22 min 33 s
